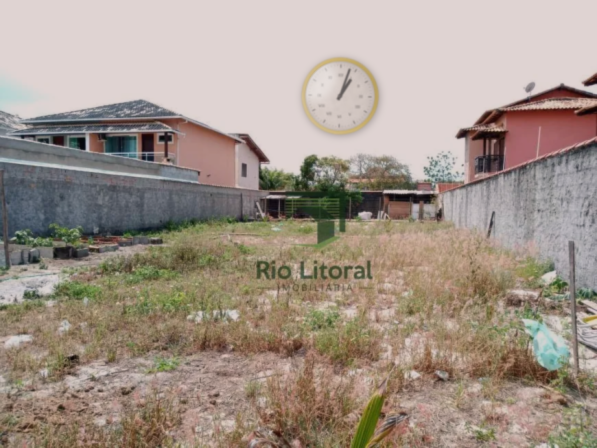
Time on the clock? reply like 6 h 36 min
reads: 1 h 03 min
